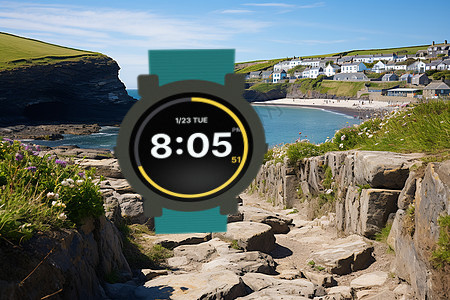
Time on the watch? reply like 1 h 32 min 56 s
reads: 8 h 05 min 51 s
